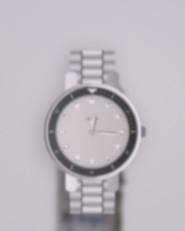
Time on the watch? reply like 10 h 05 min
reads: 12 h 16 min
